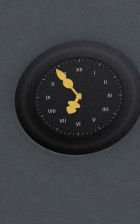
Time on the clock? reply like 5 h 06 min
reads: 6 h 54 min
